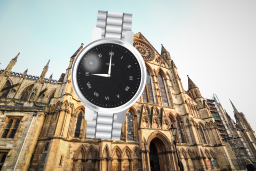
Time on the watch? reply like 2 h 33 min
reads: 9 h 00 min
